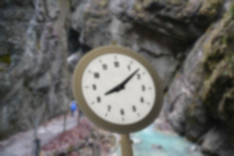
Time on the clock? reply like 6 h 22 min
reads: 8 h 08 min
